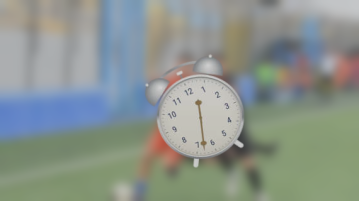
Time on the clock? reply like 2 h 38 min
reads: 12 h 33 min
